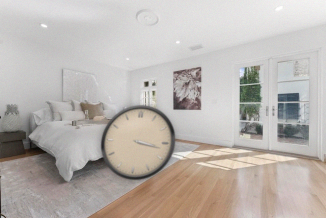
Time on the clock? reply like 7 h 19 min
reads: 3 h 17 min
